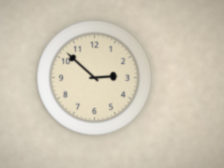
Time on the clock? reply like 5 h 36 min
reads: 2 h 52 min
